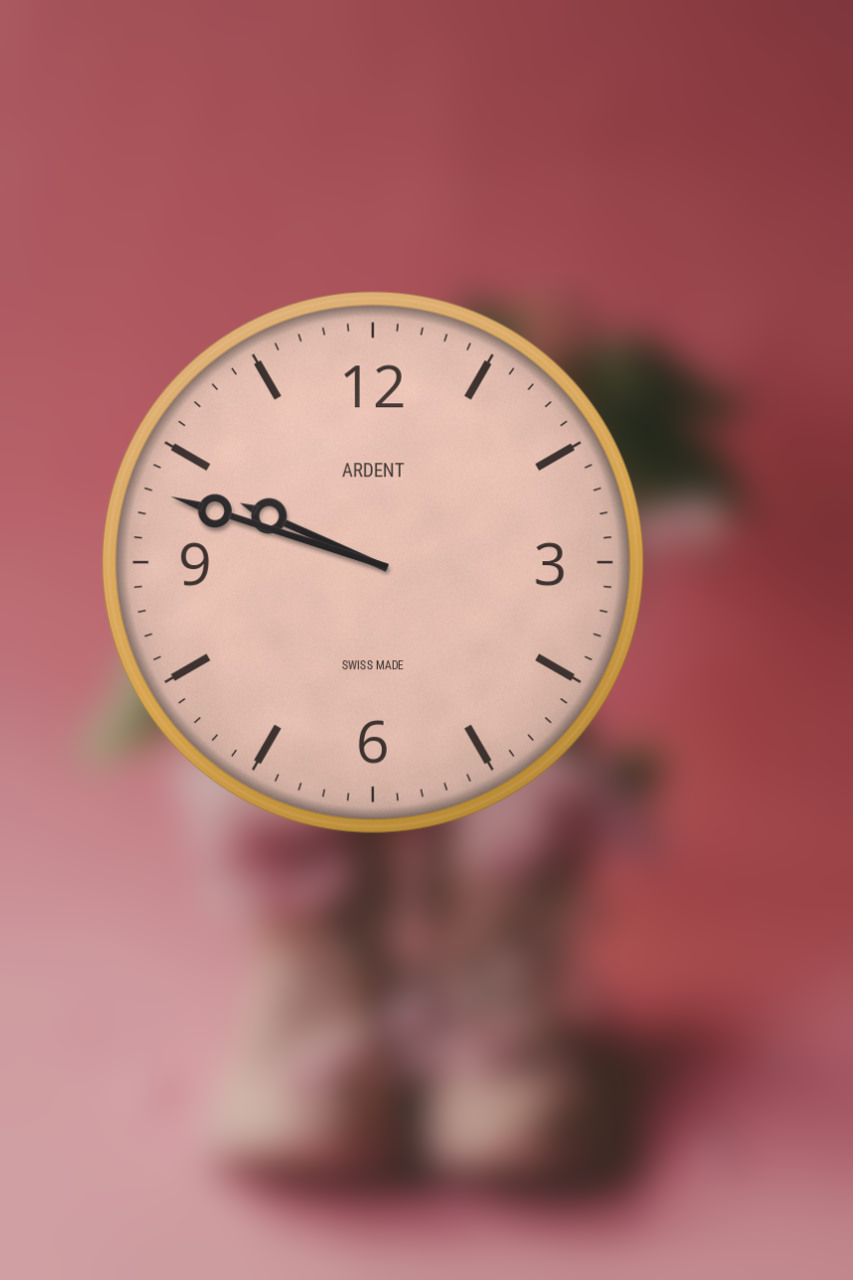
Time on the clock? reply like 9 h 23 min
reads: 9 h 48 min
